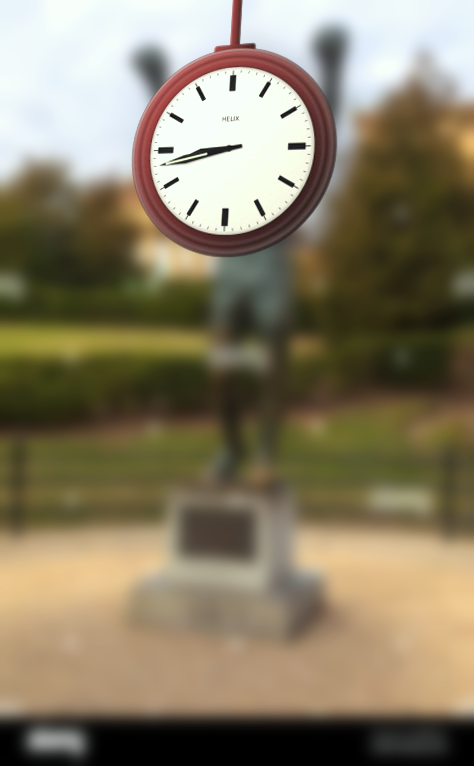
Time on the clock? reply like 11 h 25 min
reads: 8 h 43 min
